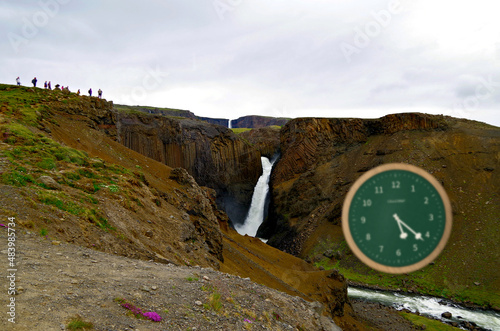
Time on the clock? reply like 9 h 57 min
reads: 5 h 22 min
